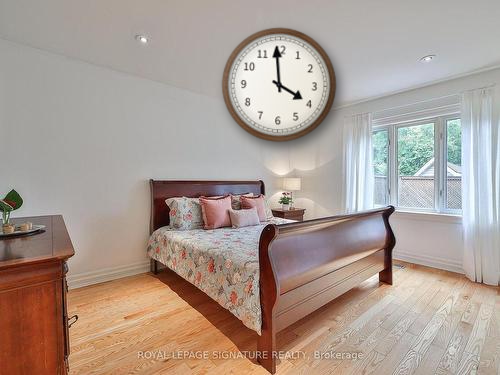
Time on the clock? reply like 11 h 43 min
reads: 3 h 59 min
